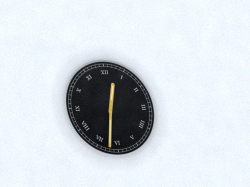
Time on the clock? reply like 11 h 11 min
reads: 12 h 32 min
